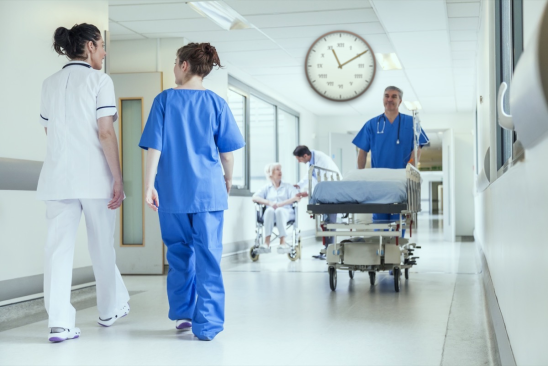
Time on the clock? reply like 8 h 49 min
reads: 11 h 10 min
